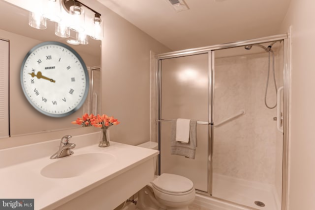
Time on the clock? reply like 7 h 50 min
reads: 9 h 48 min
